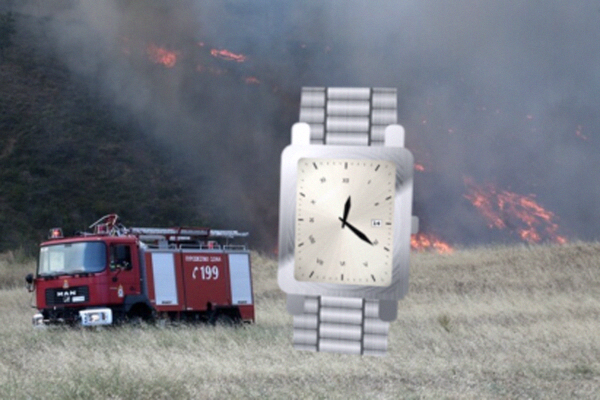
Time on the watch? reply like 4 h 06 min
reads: 12 h 21 min
